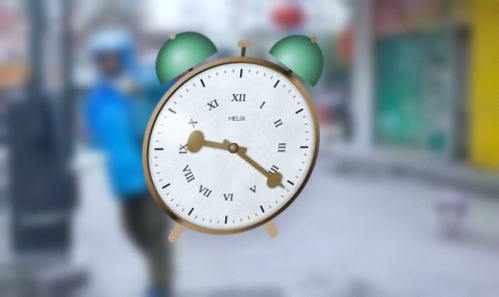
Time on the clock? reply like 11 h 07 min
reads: 9 h 21 min
